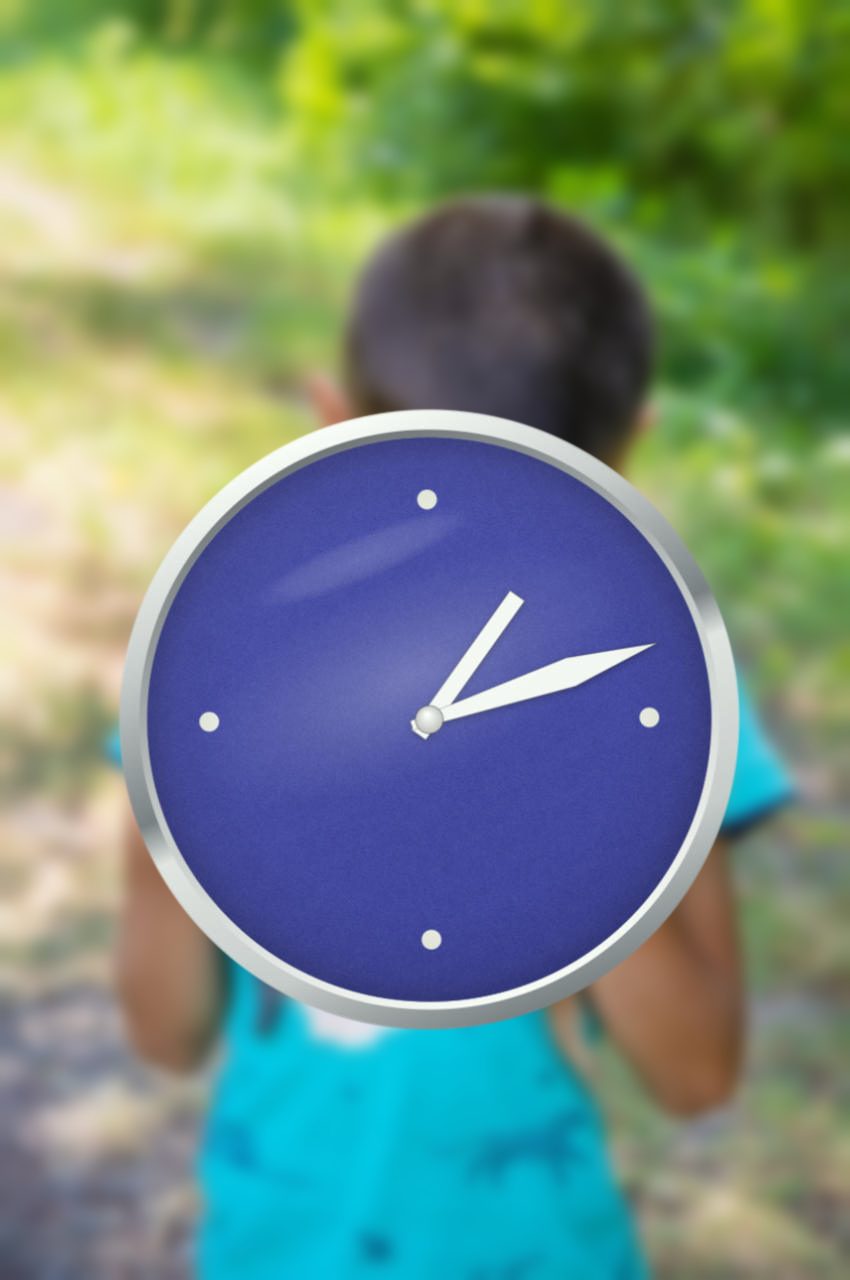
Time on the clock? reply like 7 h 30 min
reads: 1 h 12 min
